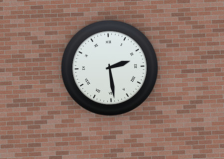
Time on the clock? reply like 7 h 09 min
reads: 2 h 29 min
